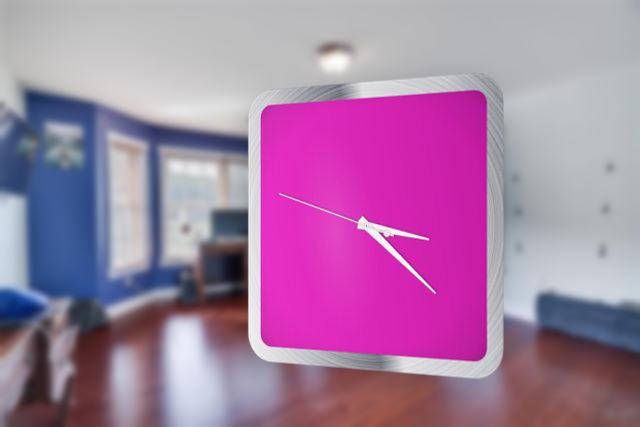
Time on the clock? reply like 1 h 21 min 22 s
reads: 3 h 21 min 48 s
